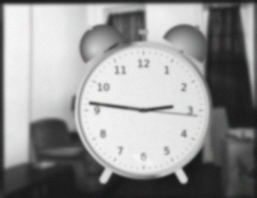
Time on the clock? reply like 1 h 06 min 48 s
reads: 2 h 46 min 16 s
